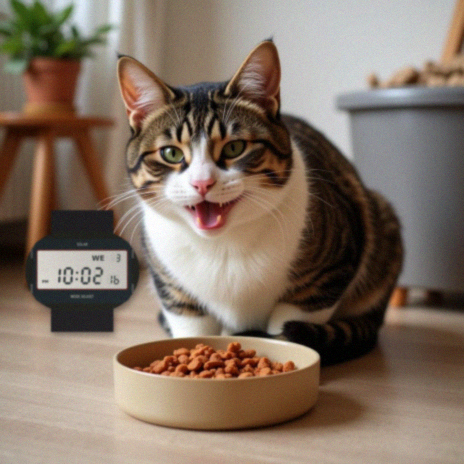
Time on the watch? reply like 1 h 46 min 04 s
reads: 10 h 02 min 16 s
